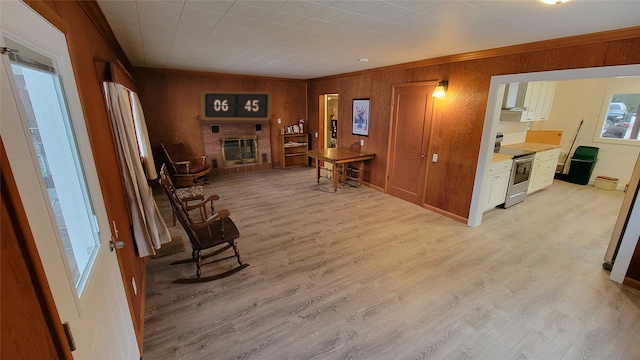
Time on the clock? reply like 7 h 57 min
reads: 6 h 45 min
